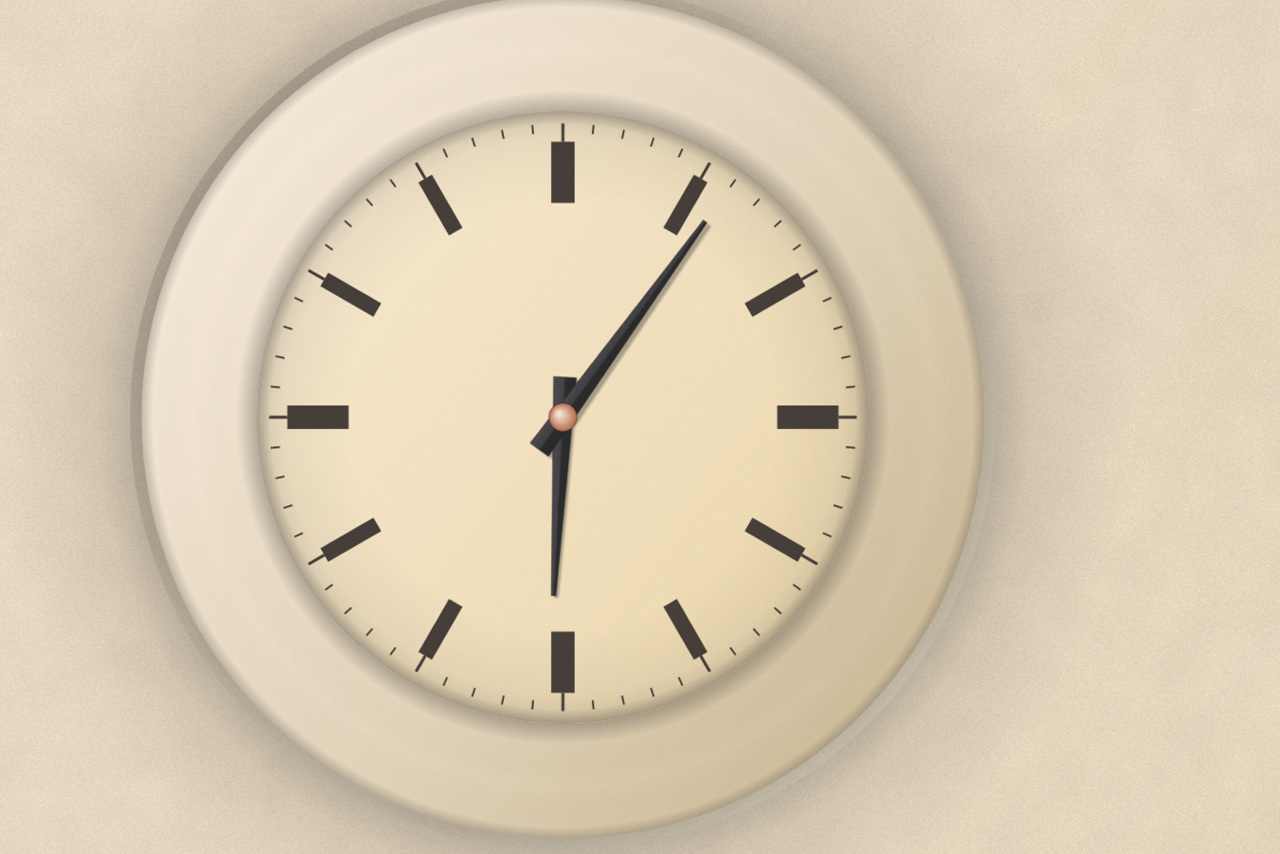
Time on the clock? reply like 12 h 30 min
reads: 6 h 06 min
